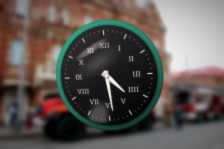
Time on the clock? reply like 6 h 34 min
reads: 4 h 29 min
